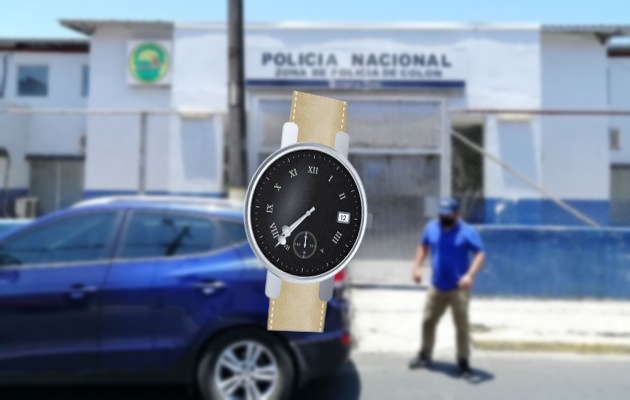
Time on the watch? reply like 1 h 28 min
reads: 7 h 37 min
